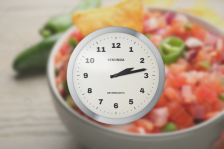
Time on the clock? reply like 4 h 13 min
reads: 2 h 13 min
